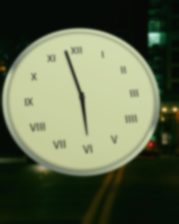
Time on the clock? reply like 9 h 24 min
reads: 5 h 58 min
